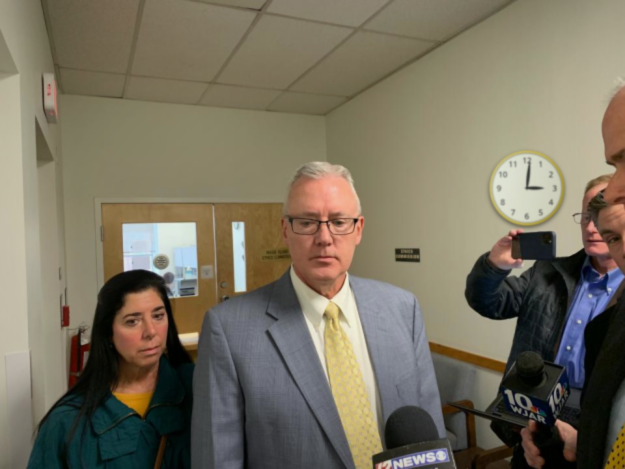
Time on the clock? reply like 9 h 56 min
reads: 3 h 01 min
